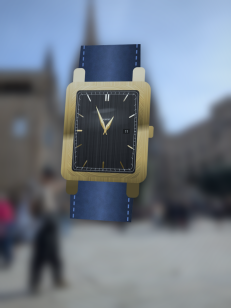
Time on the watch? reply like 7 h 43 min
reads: 12 h 56 min
